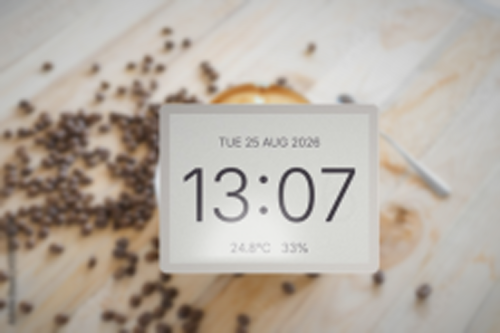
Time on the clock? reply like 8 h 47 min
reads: 13 h 07 min
